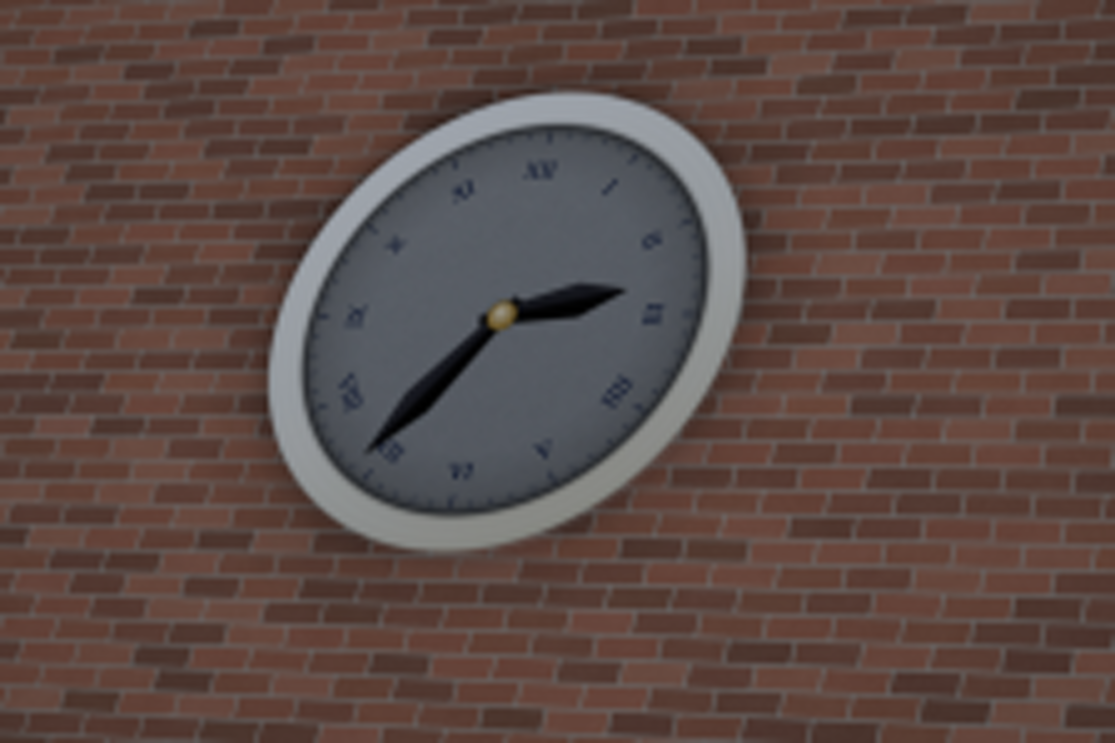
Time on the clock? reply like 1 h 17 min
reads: 2 h 36 min
